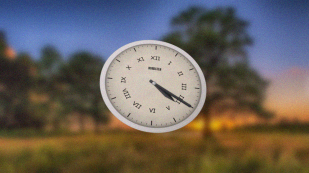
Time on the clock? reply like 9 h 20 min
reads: 4 h 20 min
